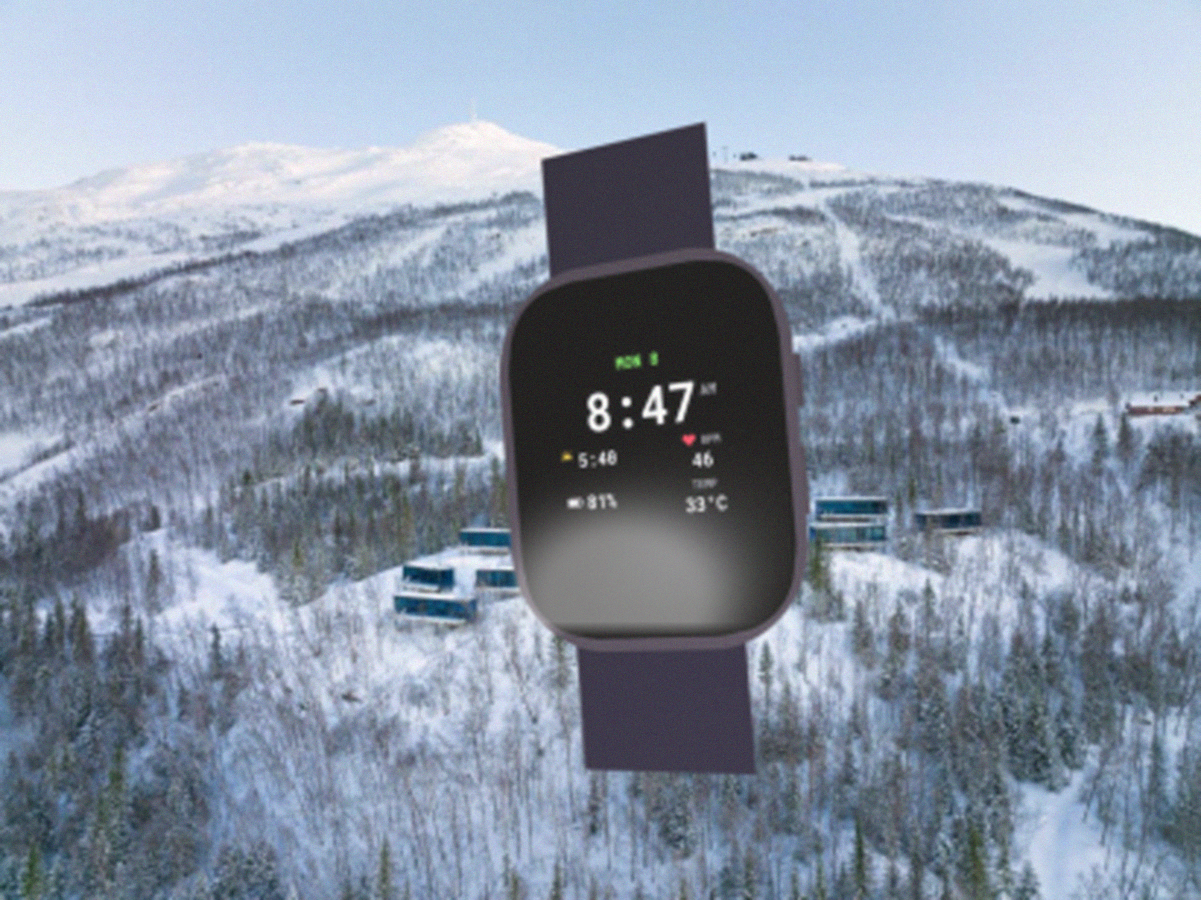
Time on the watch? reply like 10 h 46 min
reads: 8 h 47 min
